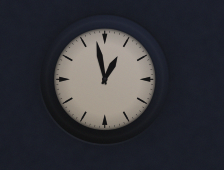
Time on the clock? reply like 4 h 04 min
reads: 12 h 58 min
